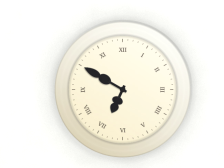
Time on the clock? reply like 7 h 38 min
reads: 6 h 50 min
